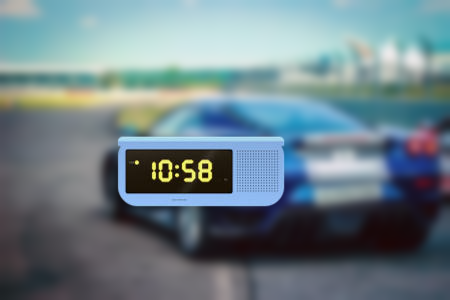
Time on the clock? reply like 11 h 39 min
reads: 10 h 58 min
